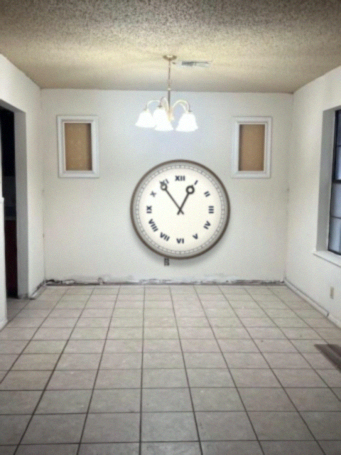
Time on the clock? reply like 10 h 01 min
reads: 12 h 54 min
